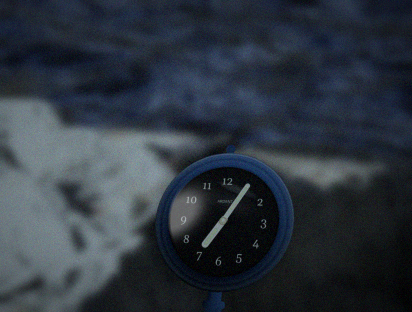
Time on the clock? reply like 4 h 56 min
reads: 7 h 05 min
